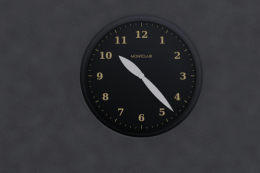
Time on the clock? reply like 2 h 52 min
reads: 10 h 23 min
